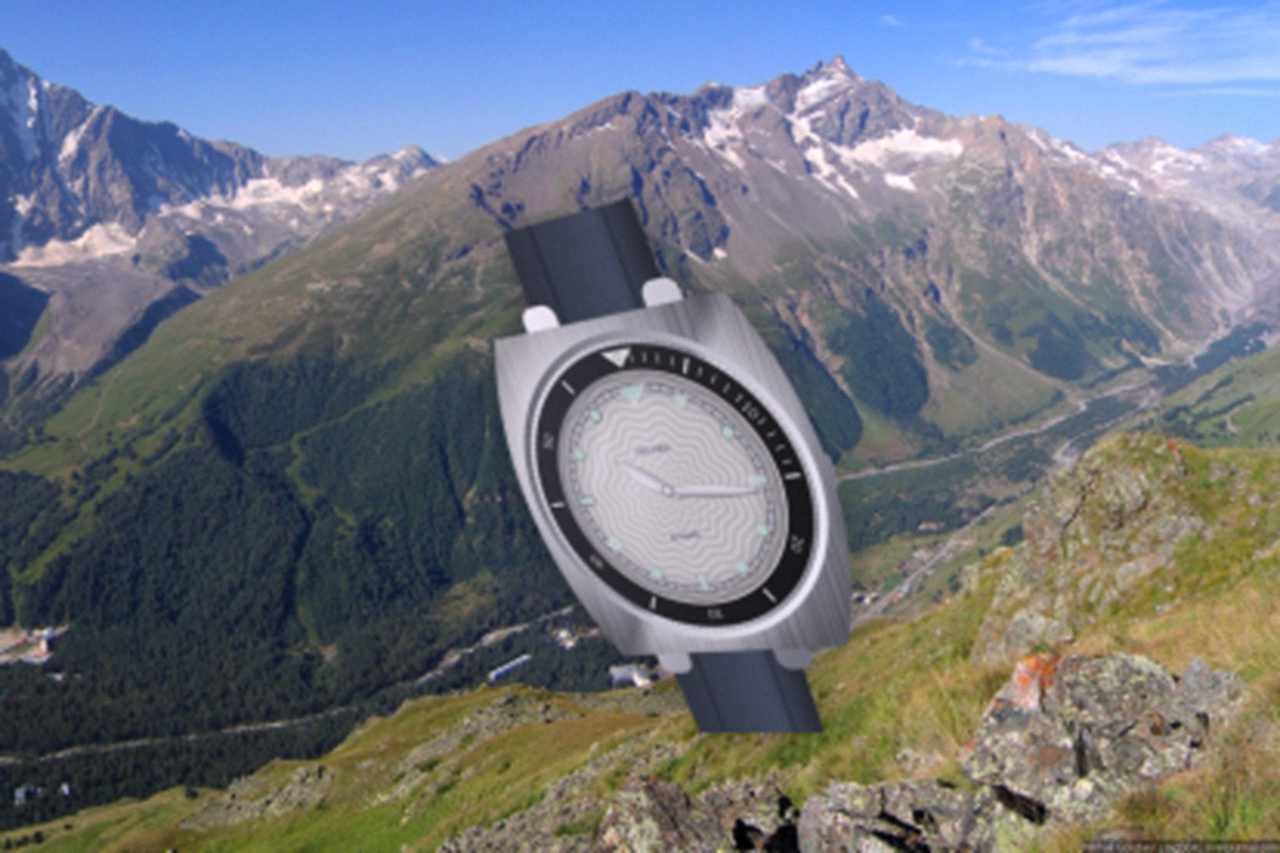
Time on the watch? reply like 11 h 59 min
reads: 10 h 16 min
